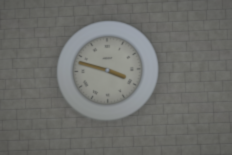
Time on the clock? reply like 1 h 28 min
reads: 3 h 48 min
